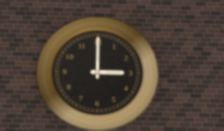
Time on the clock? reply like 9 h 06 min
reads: 3 h 00 min
